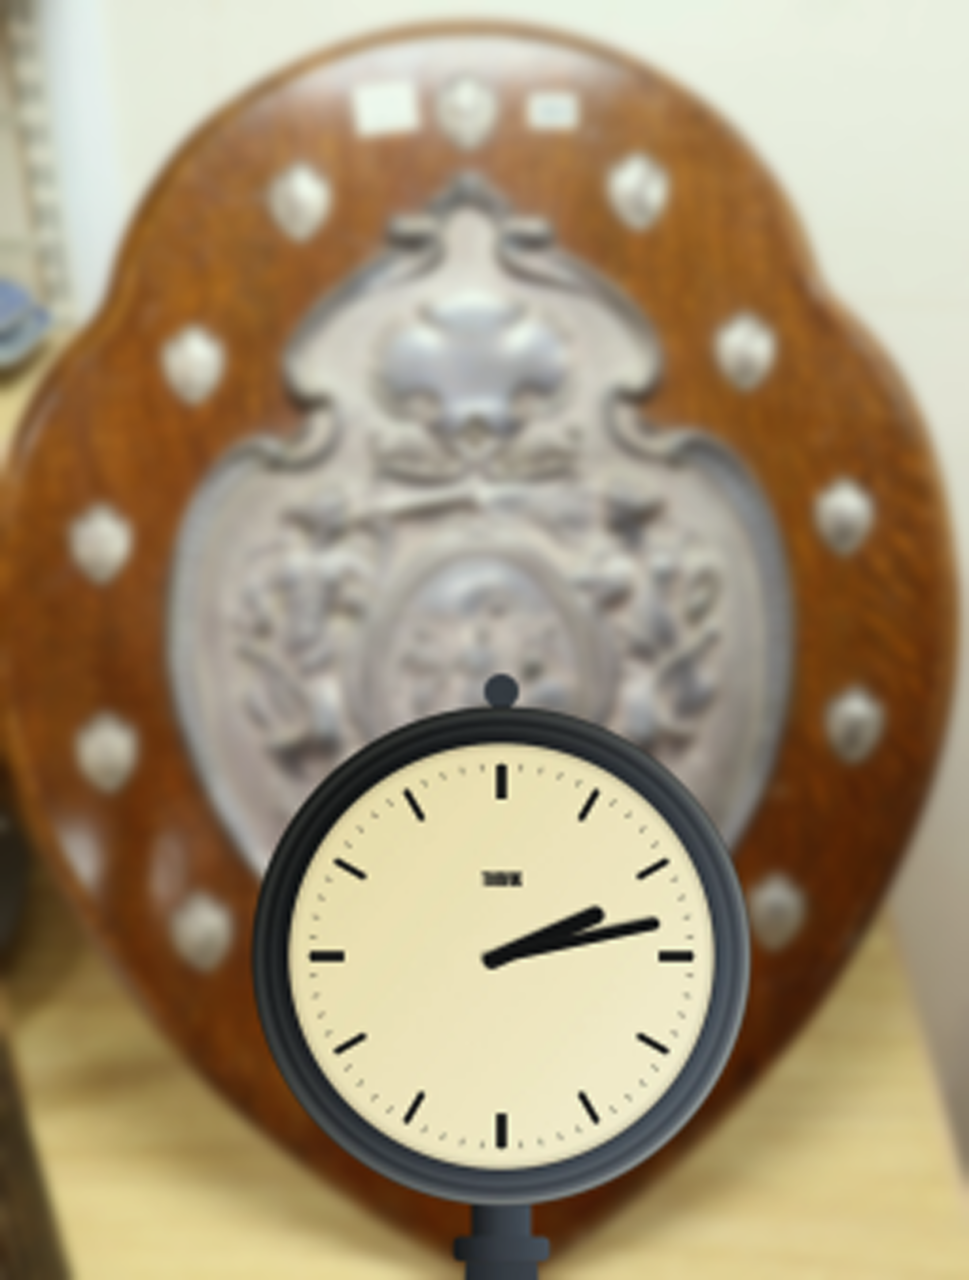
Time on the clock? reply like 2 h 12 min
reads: 2 h 13 min
